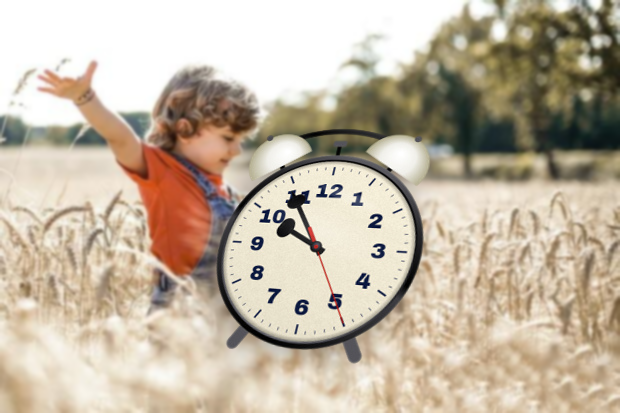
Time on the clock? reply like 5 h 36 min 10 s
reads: 9 h 54 min 25 s
